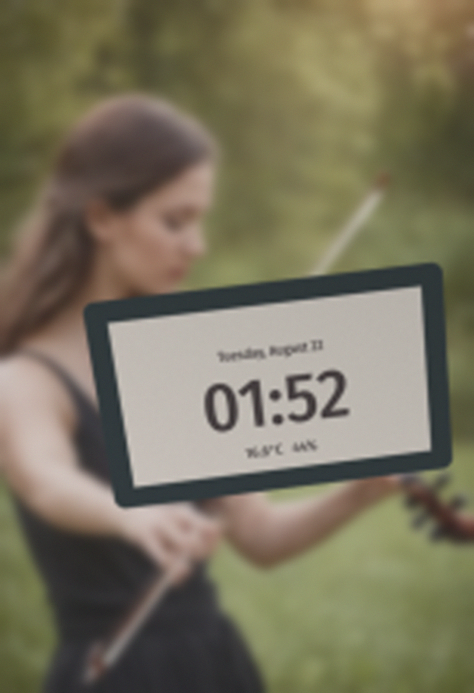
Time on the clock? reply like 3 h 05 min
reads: 1 h 52 min
